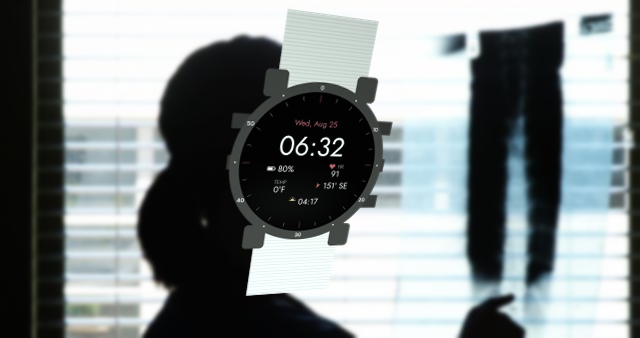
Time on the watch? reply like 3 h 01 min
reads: 6 h 32 min
